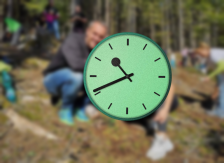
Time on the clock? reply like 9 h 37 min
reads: 10 h 41 min
